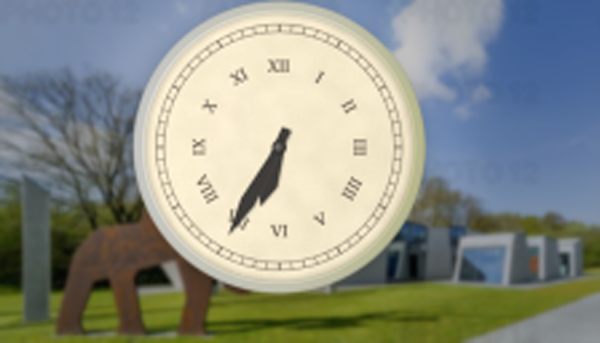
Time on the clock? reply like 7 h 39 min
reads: 6 h 35 min
